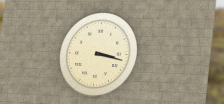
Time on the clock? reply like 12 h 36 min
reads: 3 h 17 min
